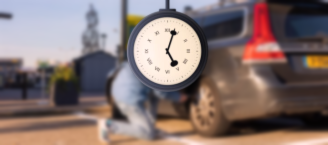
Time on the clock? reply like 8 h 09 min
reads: 5 h 03 min
